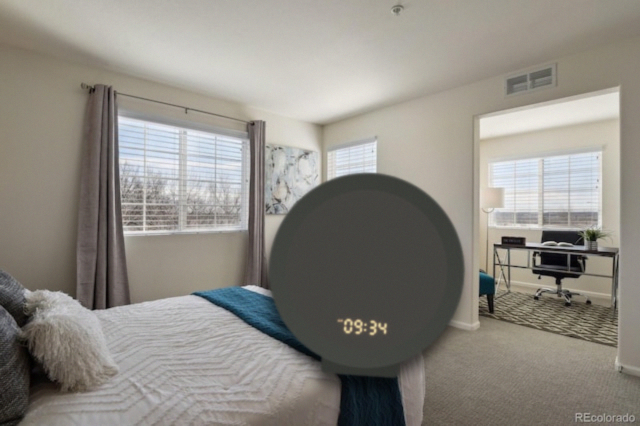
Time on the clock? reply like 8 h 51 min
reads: 9 h 34 min
